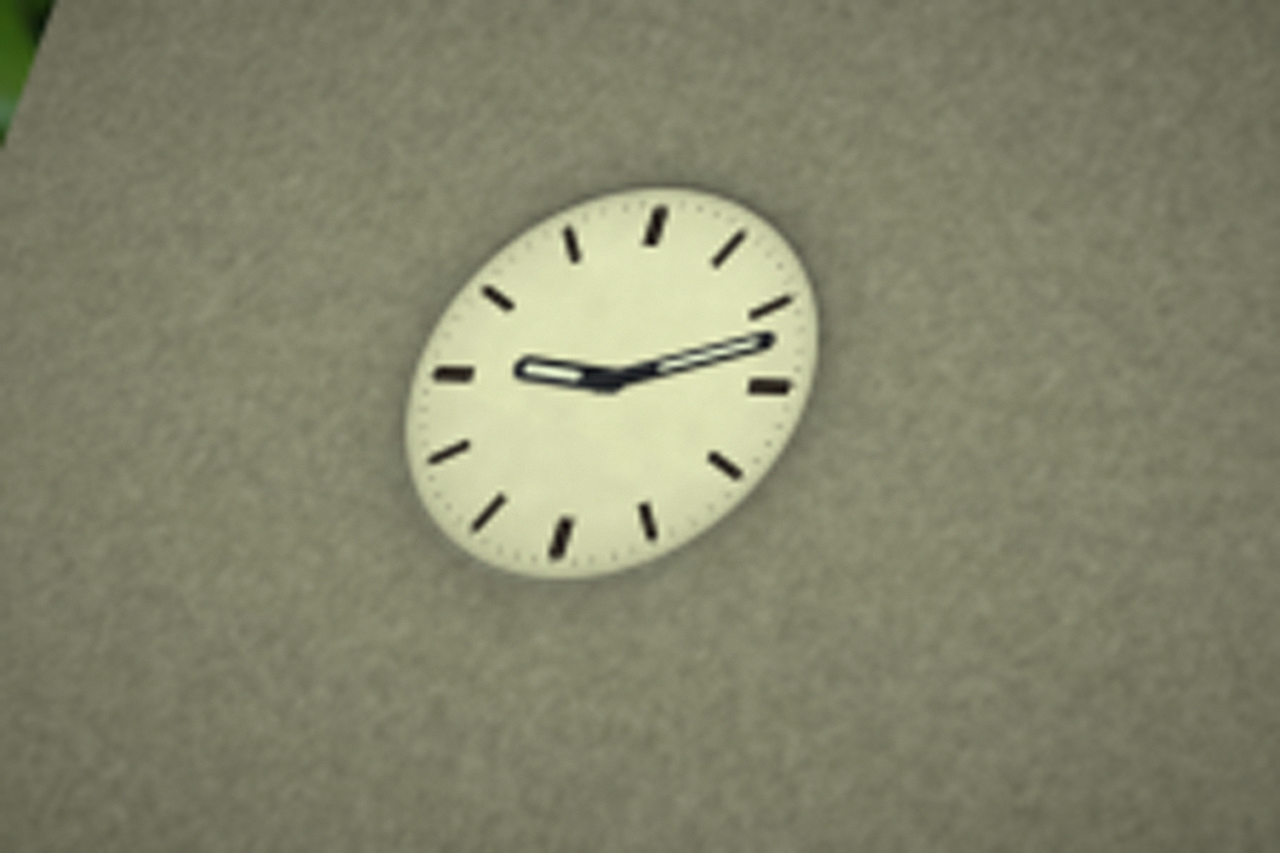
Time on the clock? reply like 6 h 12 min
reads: 9 h 12 min
